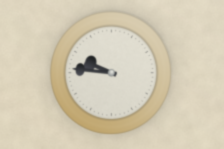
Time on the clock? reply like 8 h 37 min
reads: 9 h 46 min
